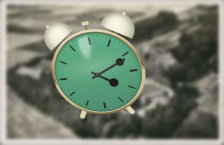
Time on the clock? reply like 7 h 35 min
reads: 4 h 11 min
